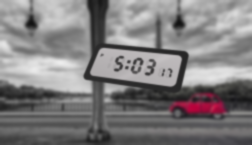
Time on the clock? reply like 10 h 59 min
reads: 5 h 03 min
